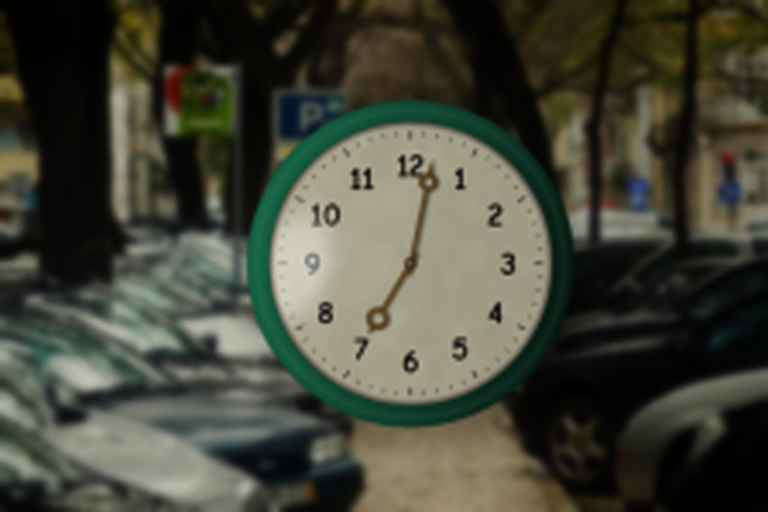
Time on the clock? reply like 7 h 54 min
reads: 7 h 02 min
